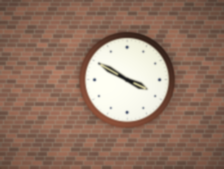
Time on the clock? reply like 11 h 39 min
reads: 3 h 50 min
